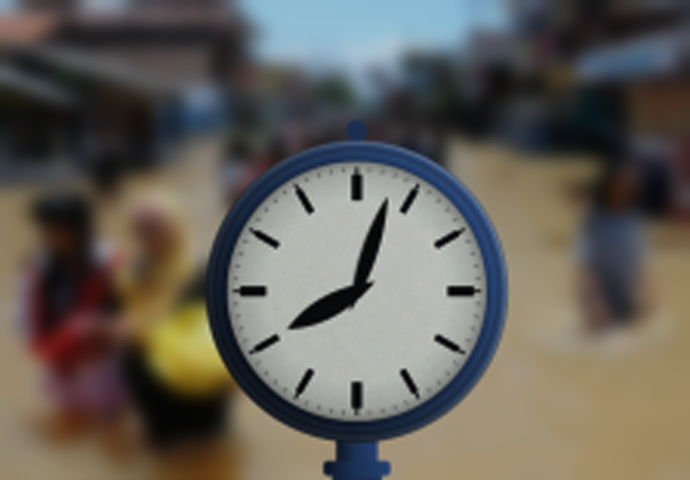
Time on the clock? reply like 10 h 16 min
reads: 8 h 03 min
